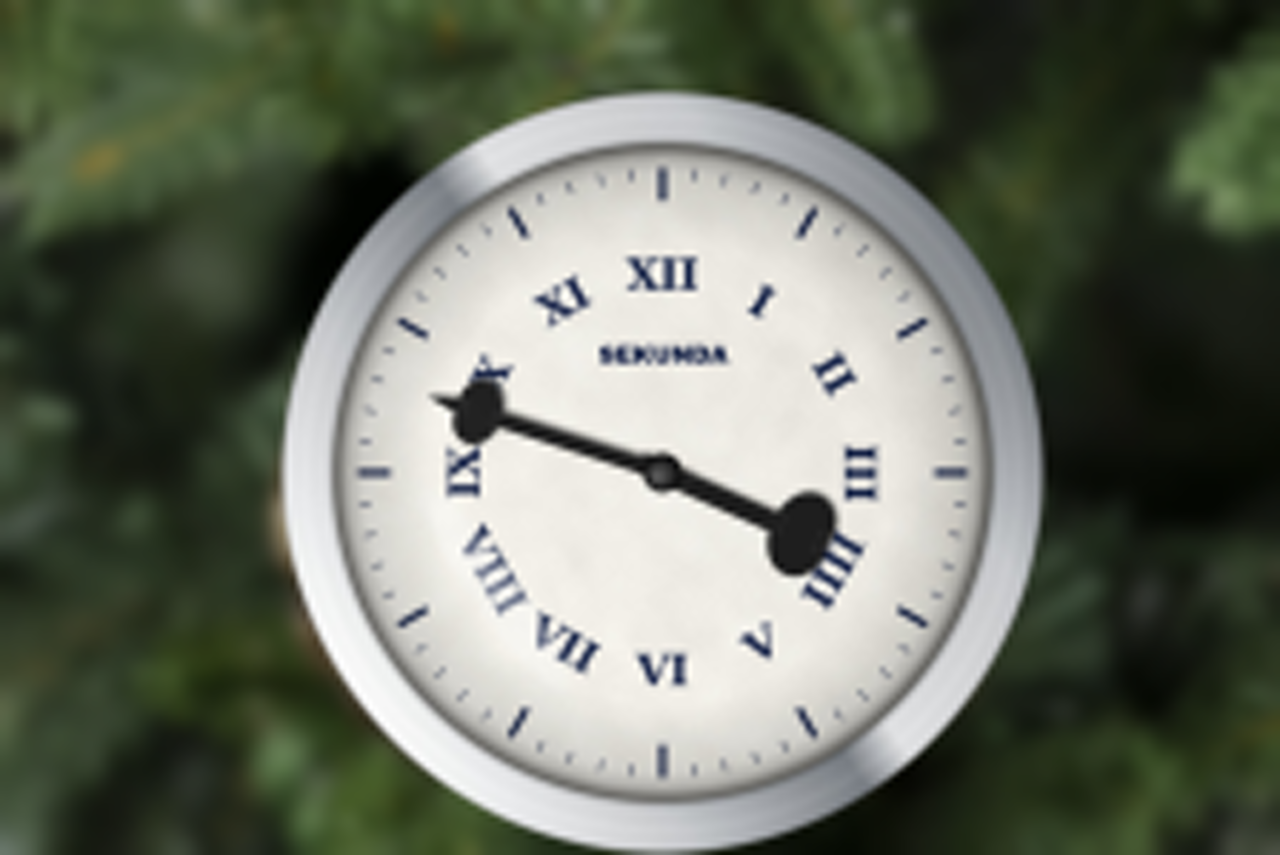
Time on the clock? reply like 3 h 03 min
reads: 3 h 48 min
